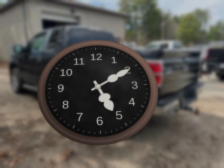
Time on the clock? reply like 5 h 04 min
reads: 5 h 10 min
